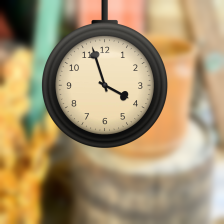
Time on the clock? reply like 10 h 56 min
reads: 3 h 57 min
